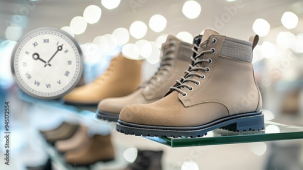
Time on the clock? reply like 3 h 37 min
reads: 10 h 07 min
